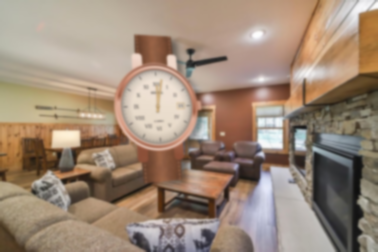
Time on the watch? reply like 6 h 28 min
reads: 12 h 02 min
